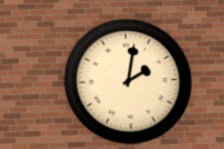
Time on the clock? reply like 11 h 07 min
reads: 2 h 02 min
